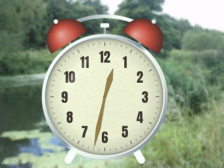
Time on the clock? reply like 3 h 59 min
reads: 12 h 32 min
